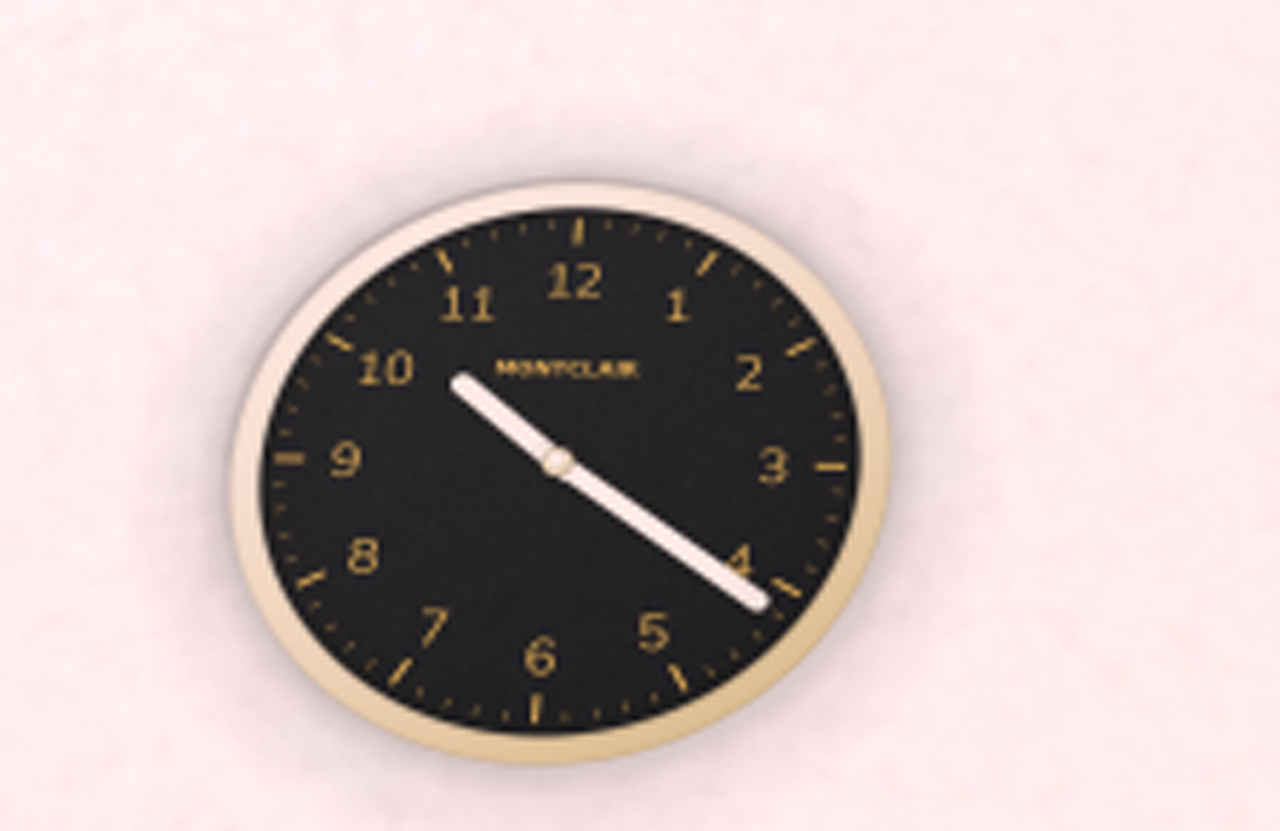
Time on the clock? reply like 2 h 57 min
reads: 10 h 21 min
